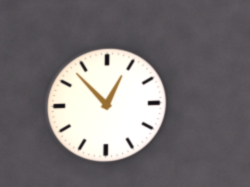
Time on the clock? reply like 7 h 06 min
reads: 12 h 53 min
